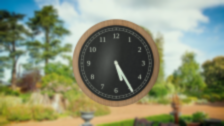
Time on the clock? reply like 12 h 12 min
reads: 5 h 25 min
